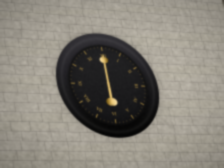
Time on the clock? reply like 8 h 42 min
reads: 6 h 00 min
